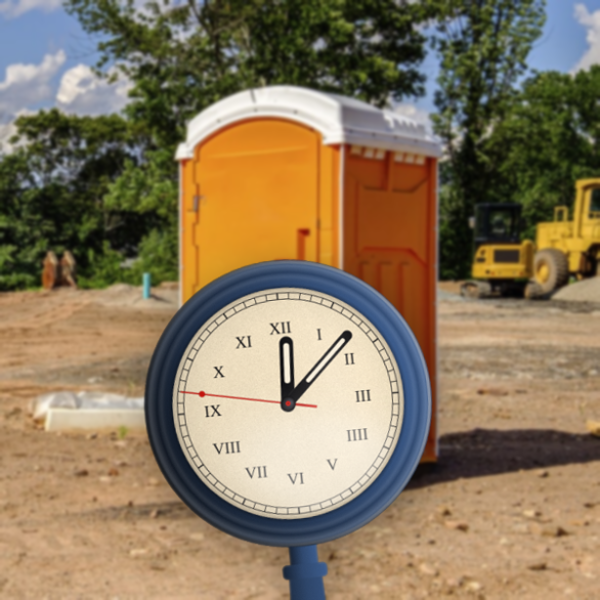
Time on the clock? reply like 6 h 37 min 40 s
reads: 12 h 07 min 47 s
